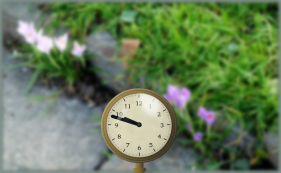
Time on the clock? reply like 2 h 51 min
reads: 9 h 48 min
